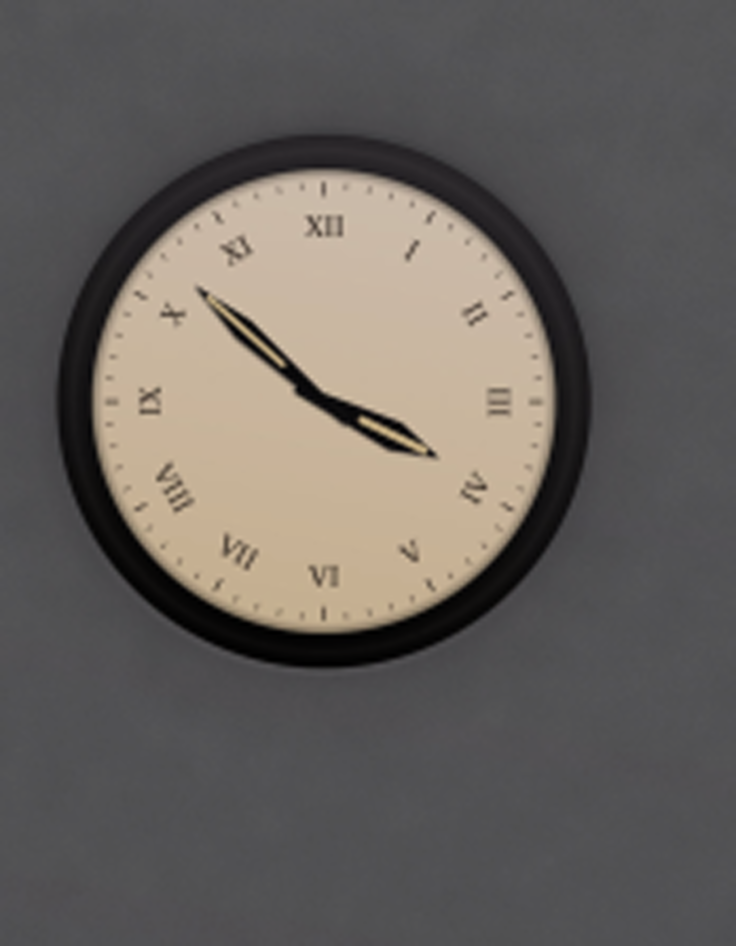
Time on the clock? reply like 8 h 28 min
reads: 3 h 52 min
